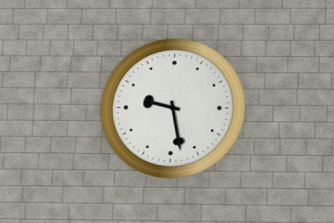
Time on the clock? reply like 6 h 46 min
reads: 9 h 28 min
